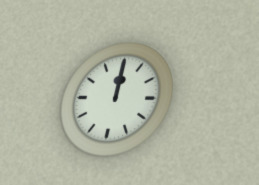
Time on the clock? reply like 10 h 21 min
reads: 12 h 00 min
